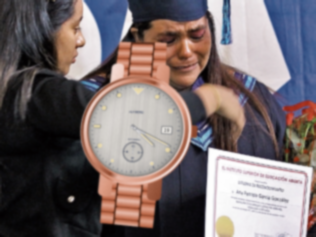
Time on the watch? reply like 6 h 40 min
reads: 4 h 19 min
